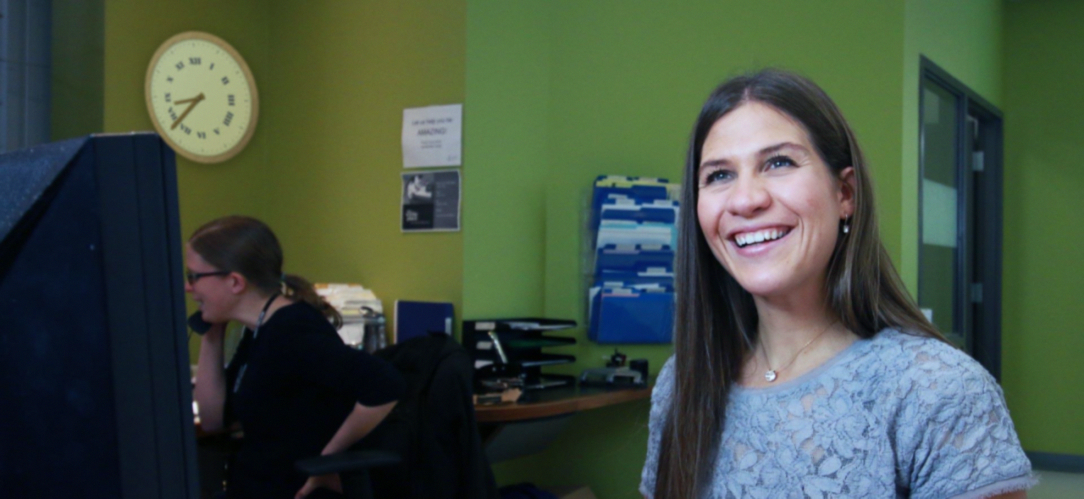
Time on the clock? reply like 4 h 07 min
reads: 8 h 38 min
